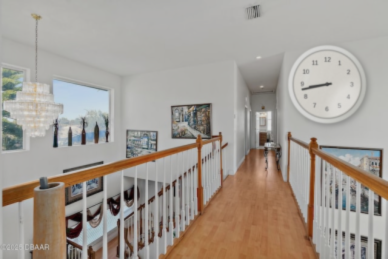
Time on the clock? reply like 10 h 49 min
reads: 8 h 43 min
